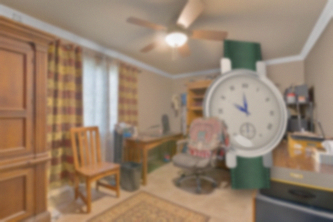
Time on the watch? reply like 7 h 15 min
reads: 9 h 59 min
